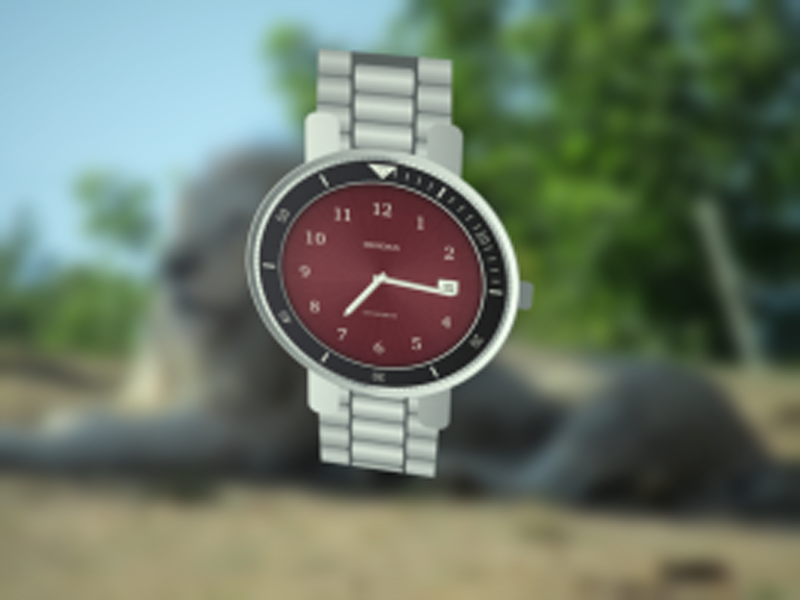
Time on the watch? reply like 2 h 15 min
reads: 7 h 16 min
